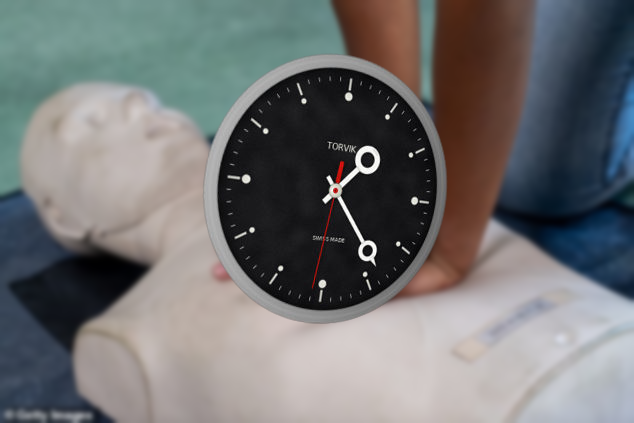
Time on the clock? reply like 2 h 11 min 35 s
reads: 1 h 23 min 31 s
